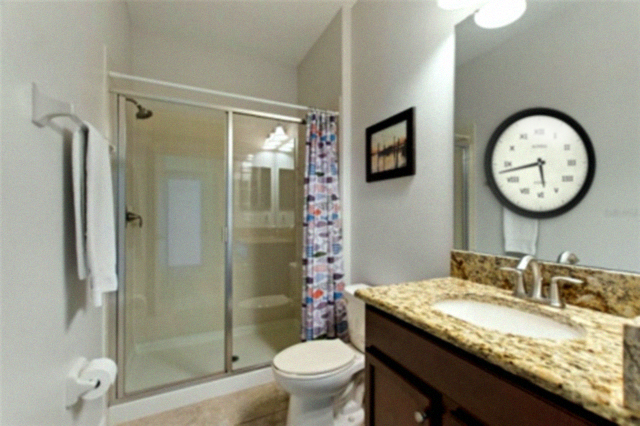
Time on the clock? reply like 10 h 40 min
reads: 5 h 43 min
